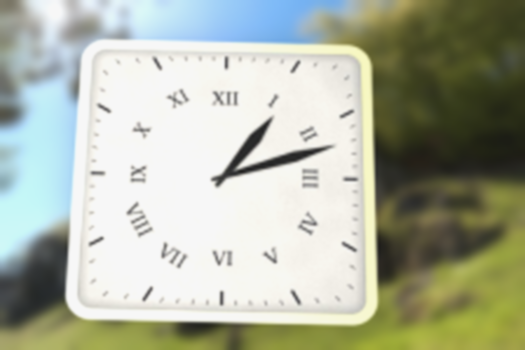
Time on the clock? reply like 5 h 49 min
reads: 1 h 12 min
